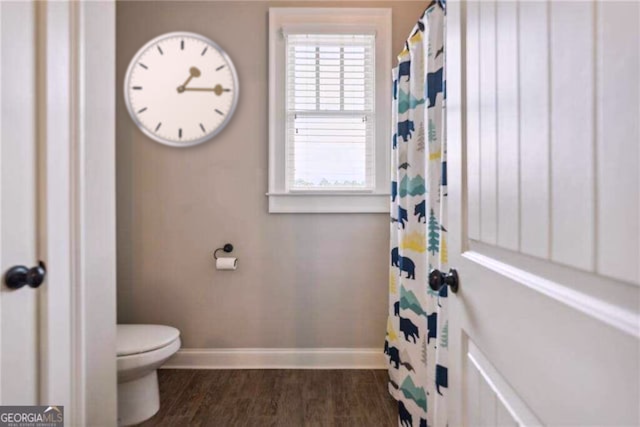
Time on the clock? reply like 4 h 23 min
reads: 1 h 15 min
